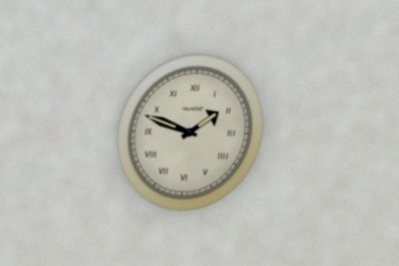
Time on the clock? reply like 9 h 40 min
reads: 1 h 48 min
